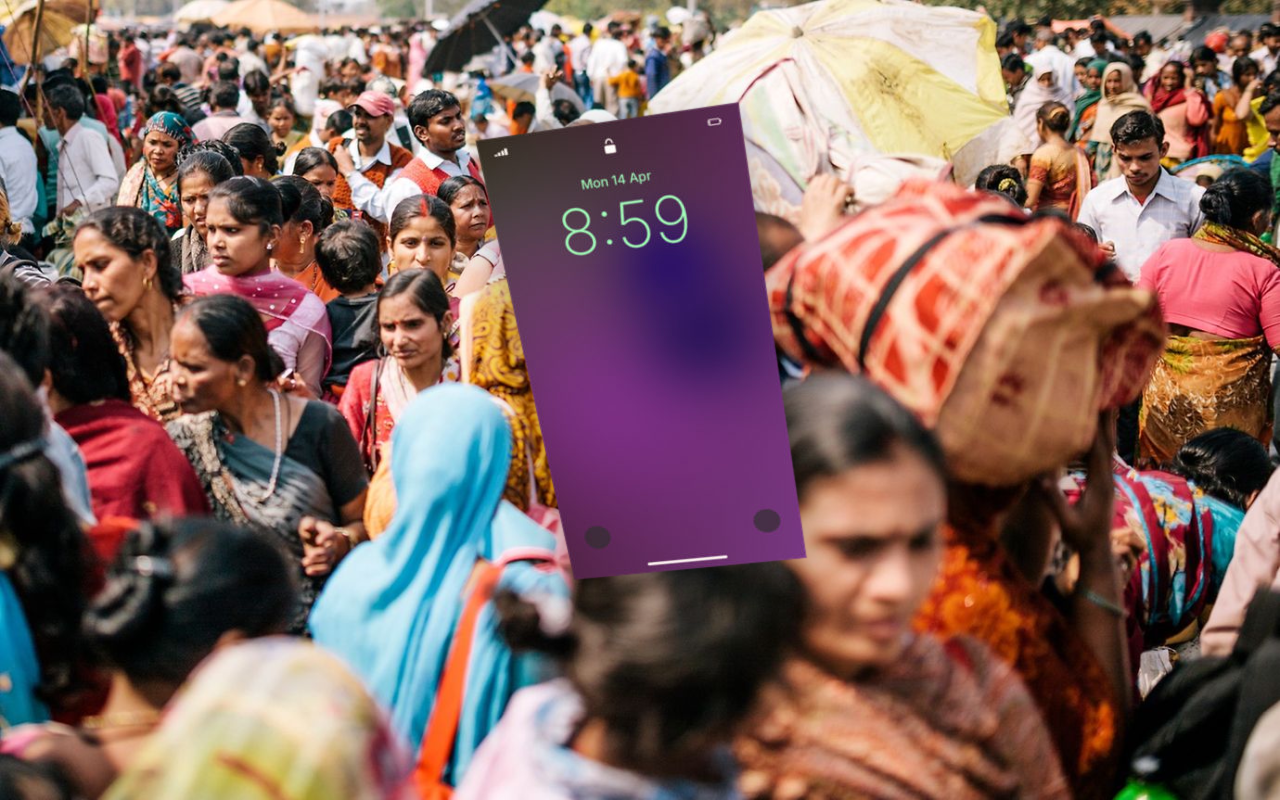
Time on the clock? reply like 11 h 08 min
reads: 8 h 59 min
